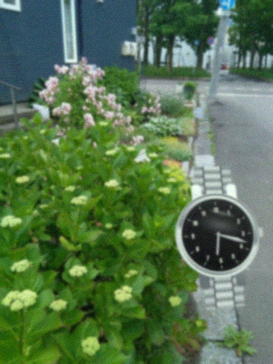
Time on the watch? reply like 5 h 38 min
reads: 6 h 18 min
